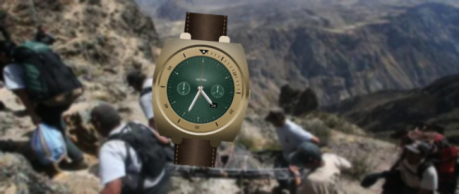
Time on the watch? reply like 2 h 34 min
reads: 4 h 34 min
